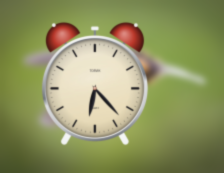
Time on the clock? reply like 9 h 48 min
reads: 6 h 23 min
